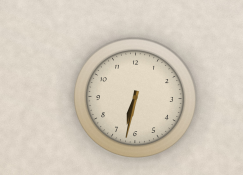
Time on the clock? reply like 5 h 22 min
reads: 6 h 32 min
